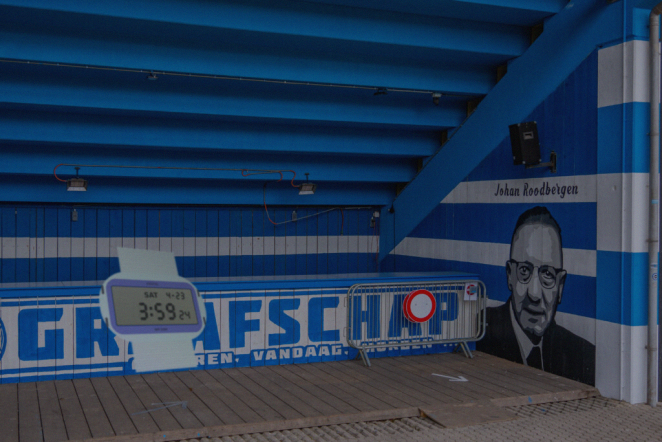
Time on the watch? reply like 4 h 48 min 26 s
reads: 3 h 59 min 24 s
